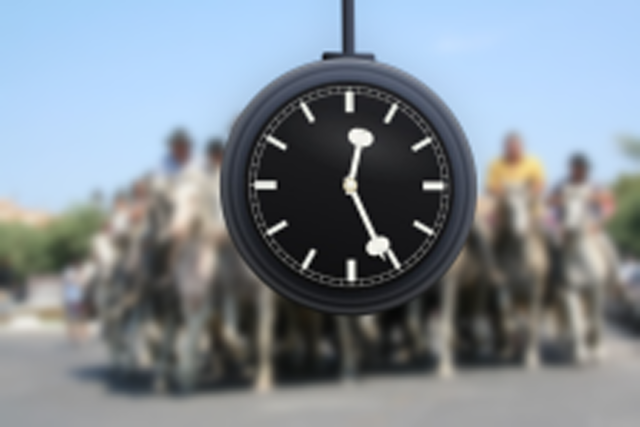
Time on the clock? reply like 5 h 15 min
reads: 12 h 26 min
